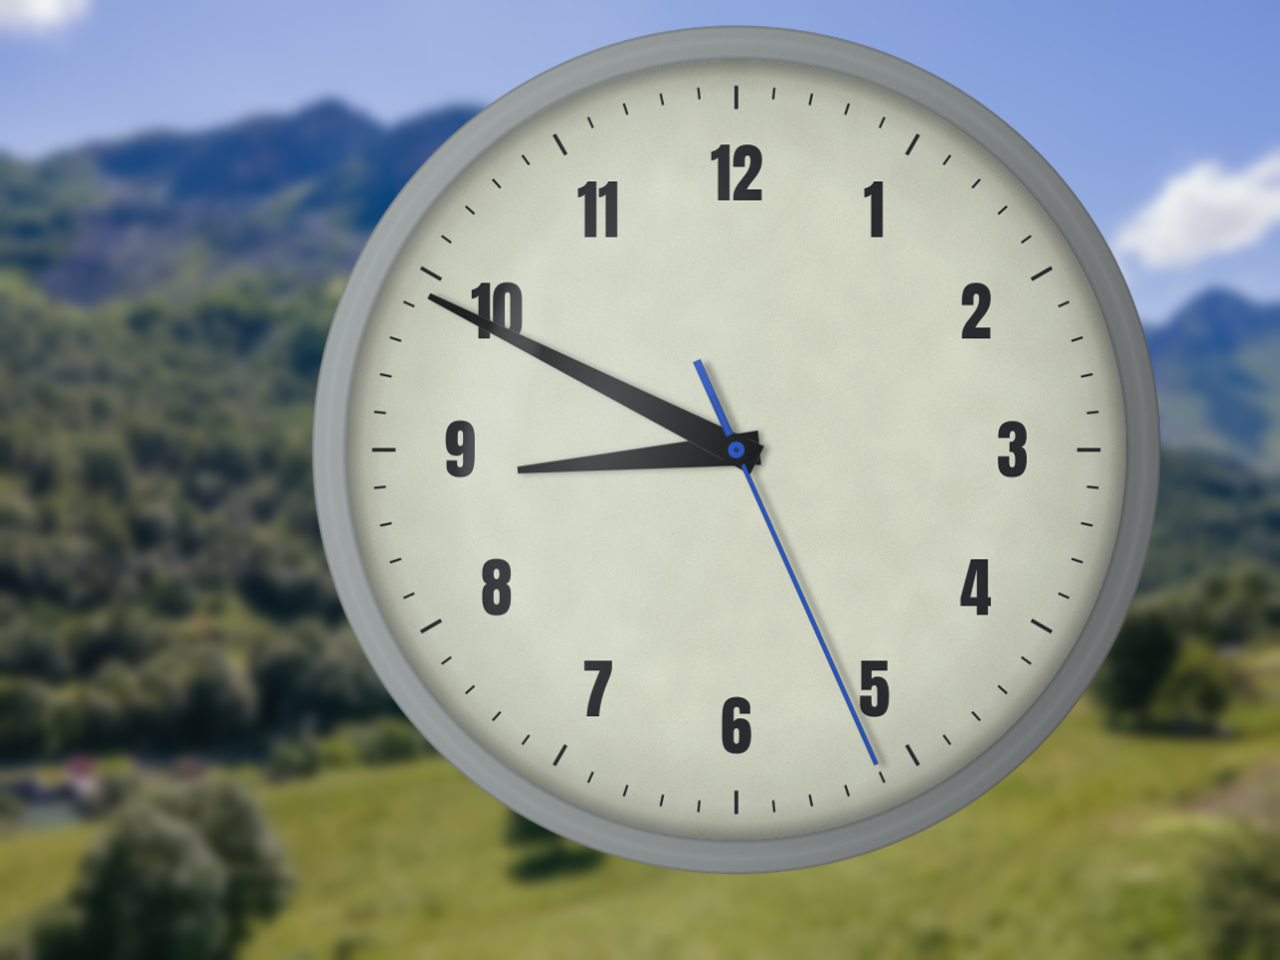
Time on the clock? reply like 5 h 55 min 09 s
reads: 8 h 49 min 26 s
